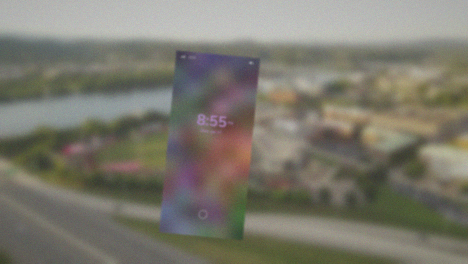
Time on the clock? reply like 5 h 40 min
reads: 8 h 55 min
